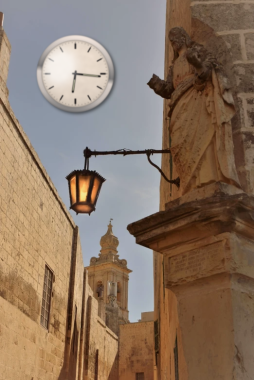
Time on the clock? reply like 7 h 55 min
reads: 6 h 16 min
